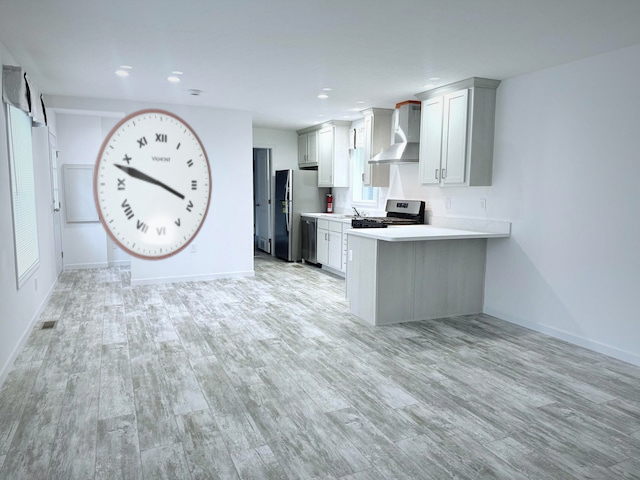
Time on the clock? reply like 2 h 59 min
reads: 3 h 48 min
